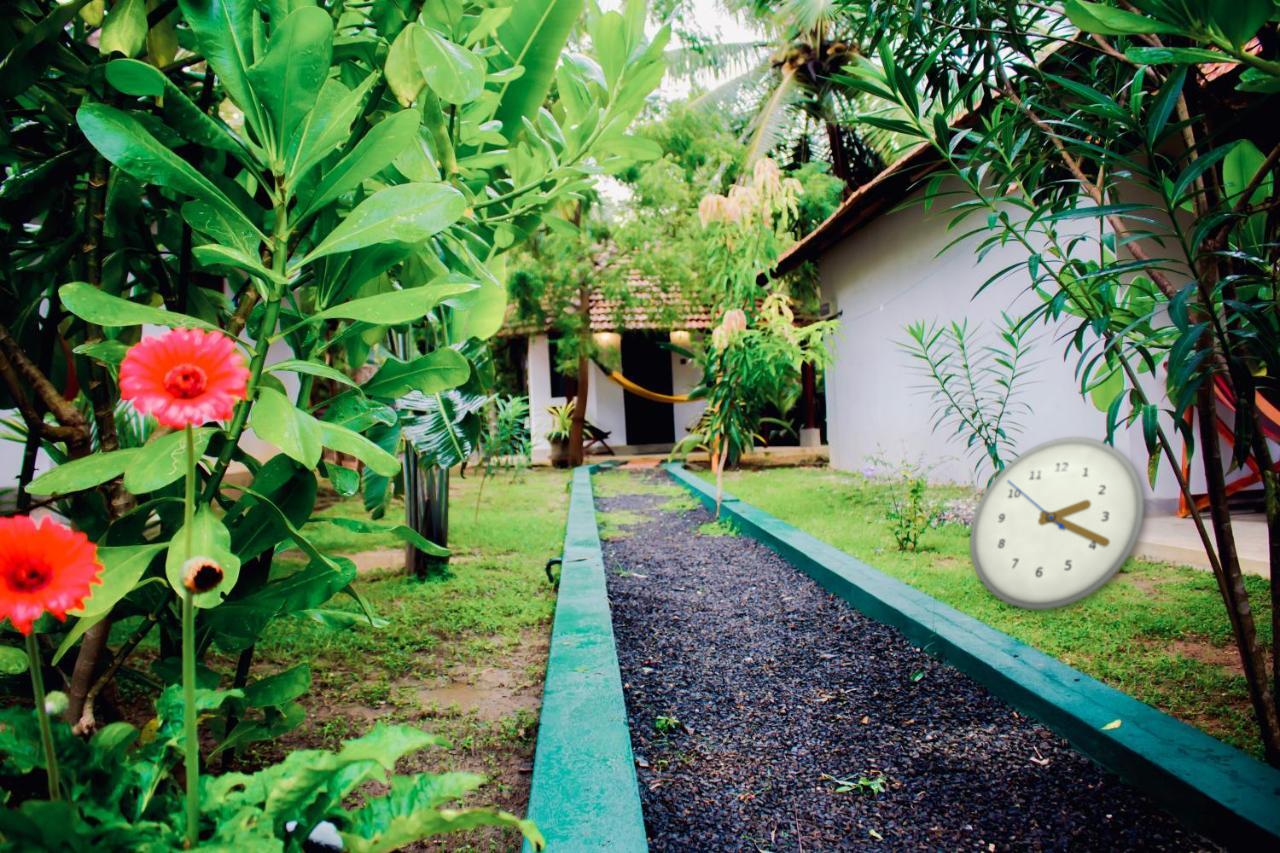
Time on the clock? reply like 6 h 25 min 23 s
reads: 2 h 18 min 51 s
